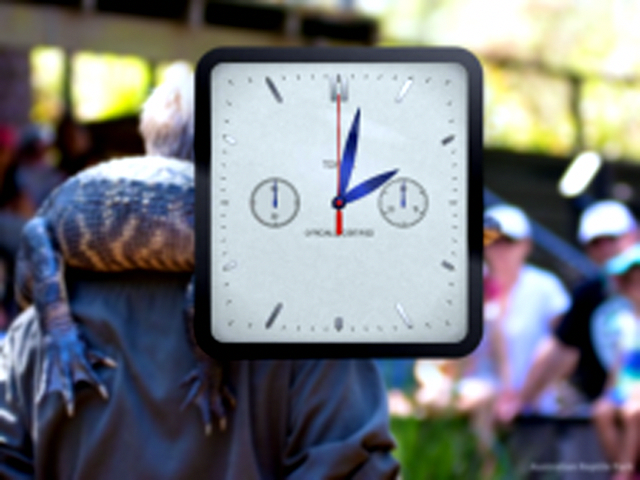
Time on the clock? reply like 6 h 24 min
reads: 2 h 02 min
